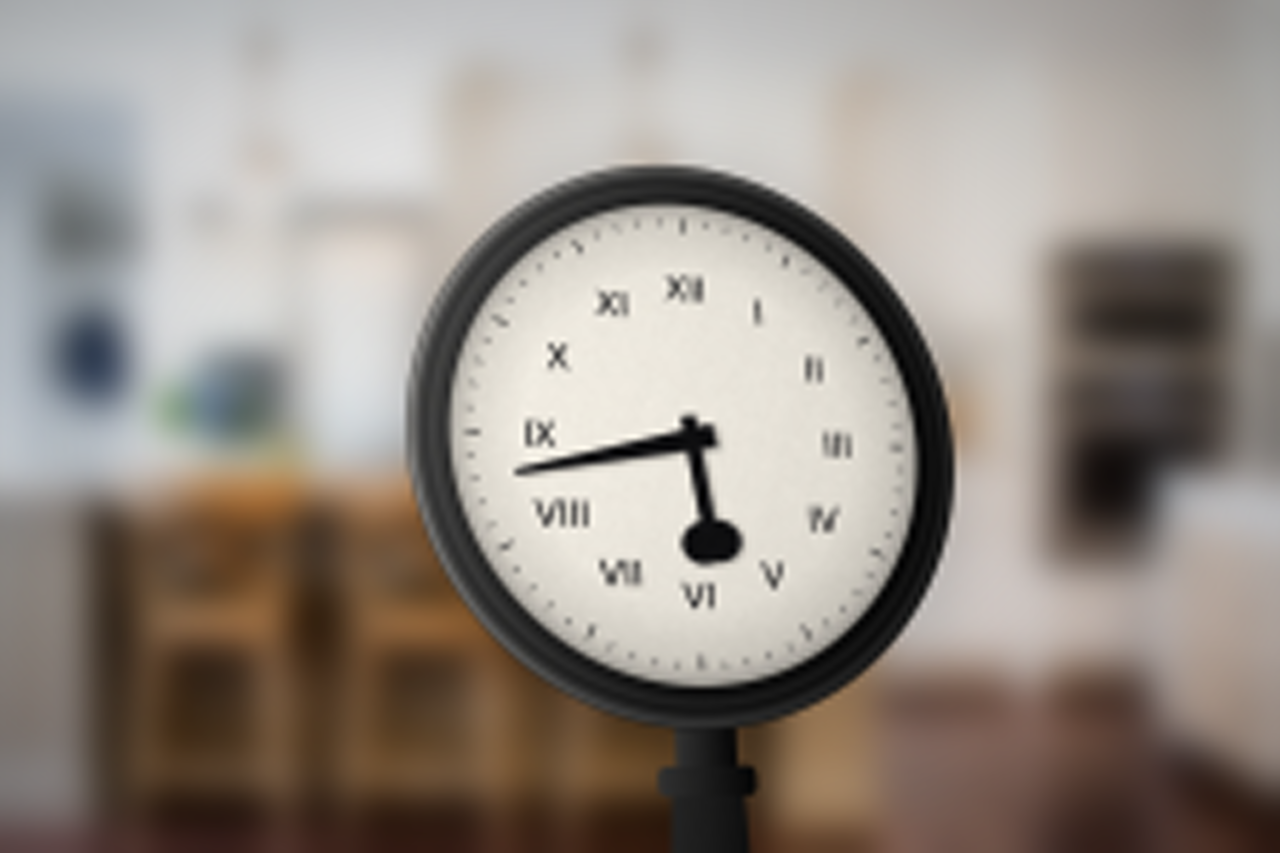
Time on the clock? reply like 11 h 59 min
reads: 5 h 43 min
